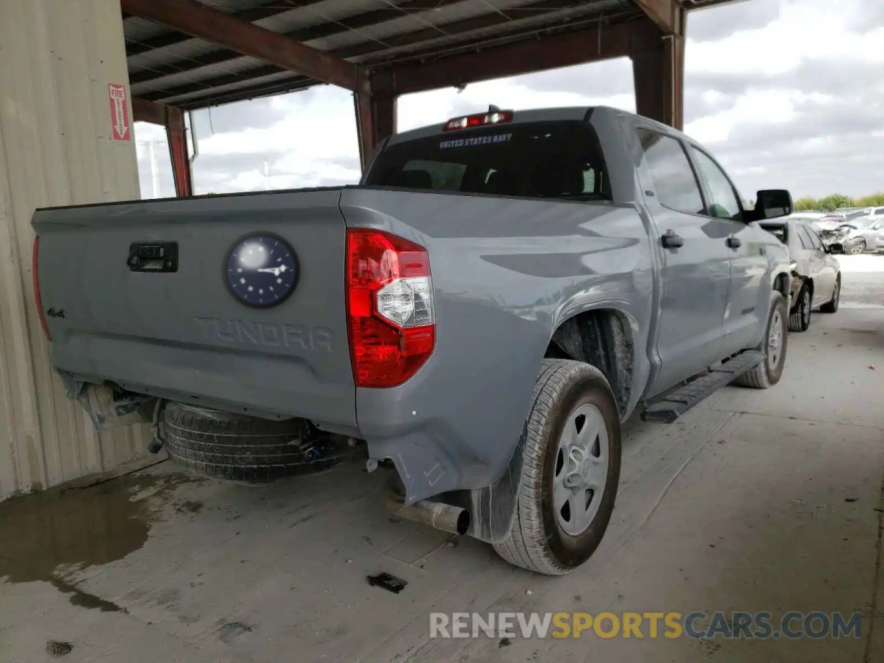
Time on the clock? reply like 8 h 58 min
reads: 3 h 14 min
